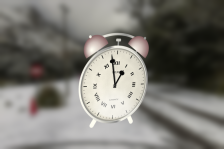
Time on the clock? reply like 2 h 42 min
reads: 12 h 58 min
